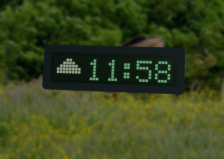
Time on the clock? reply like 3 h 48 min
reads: 11 h 58 min
